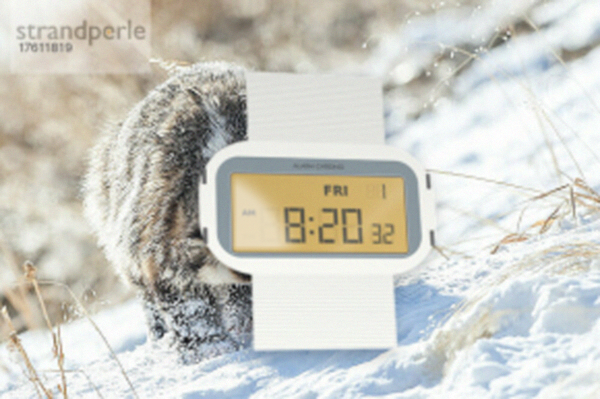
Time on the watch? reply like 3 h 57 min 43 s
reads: 8 h 20 min 32 s
